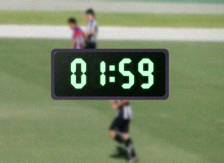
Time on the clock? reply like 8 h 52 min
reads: 1 h 59 min
